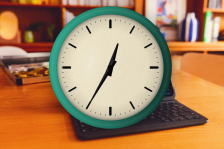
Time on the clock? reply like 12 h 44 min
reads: 12 h 35 min
